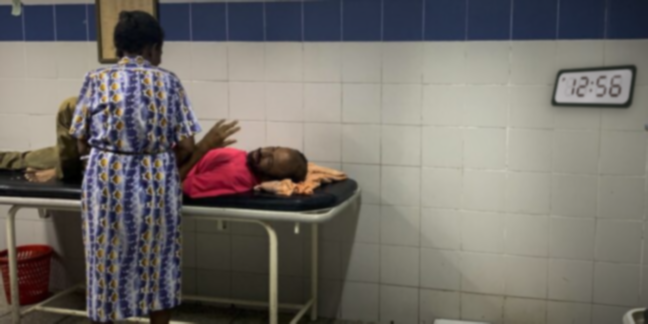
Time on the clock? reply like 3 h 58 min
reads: 12 h 56 min
